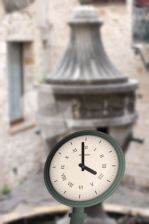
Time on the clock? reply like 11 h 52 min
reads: 3 h 59 min
